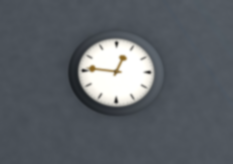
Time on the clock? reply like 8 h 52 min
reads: 12 h 46 min
